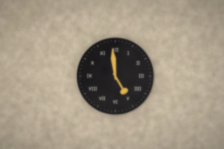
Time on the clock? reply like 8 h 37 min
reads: 4 h 59 min
